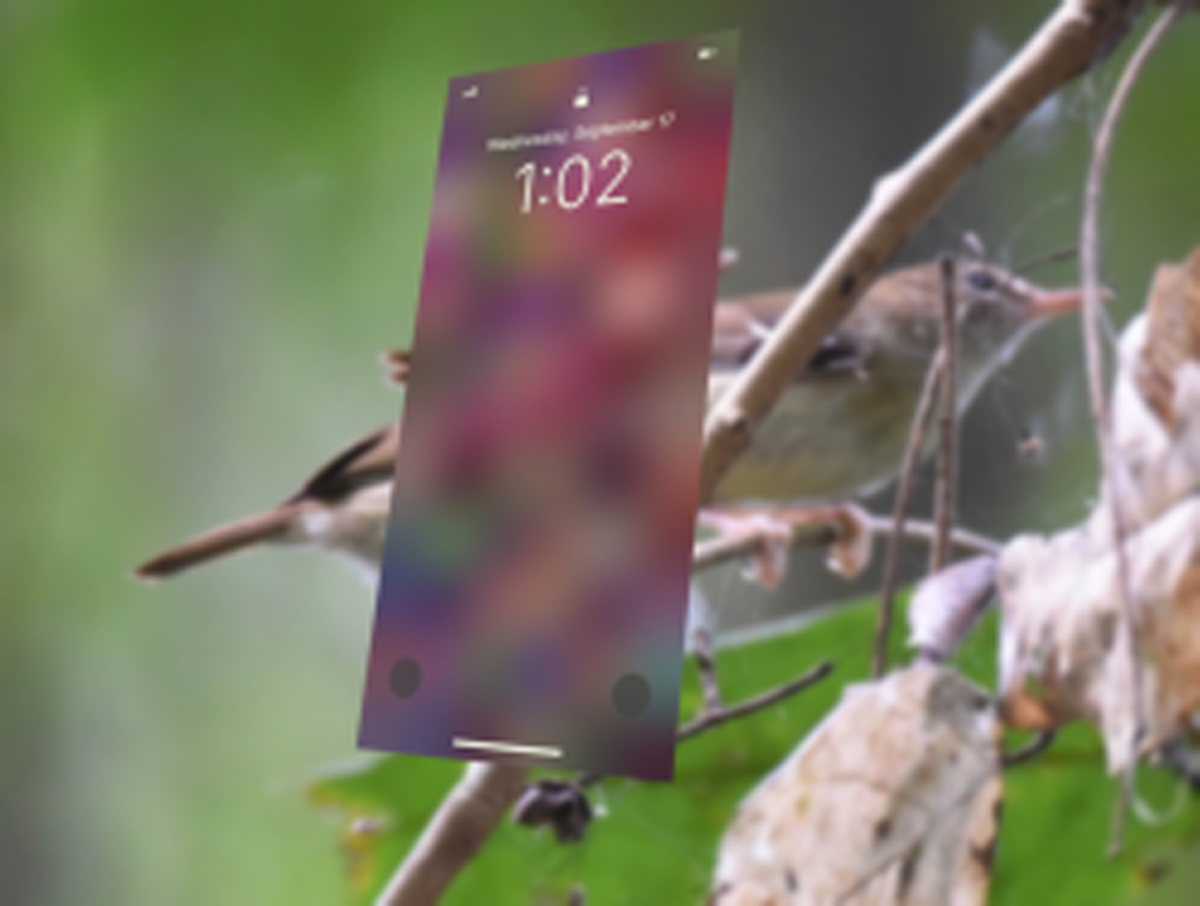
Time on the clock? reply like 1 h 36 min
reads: 1 h 02 min
